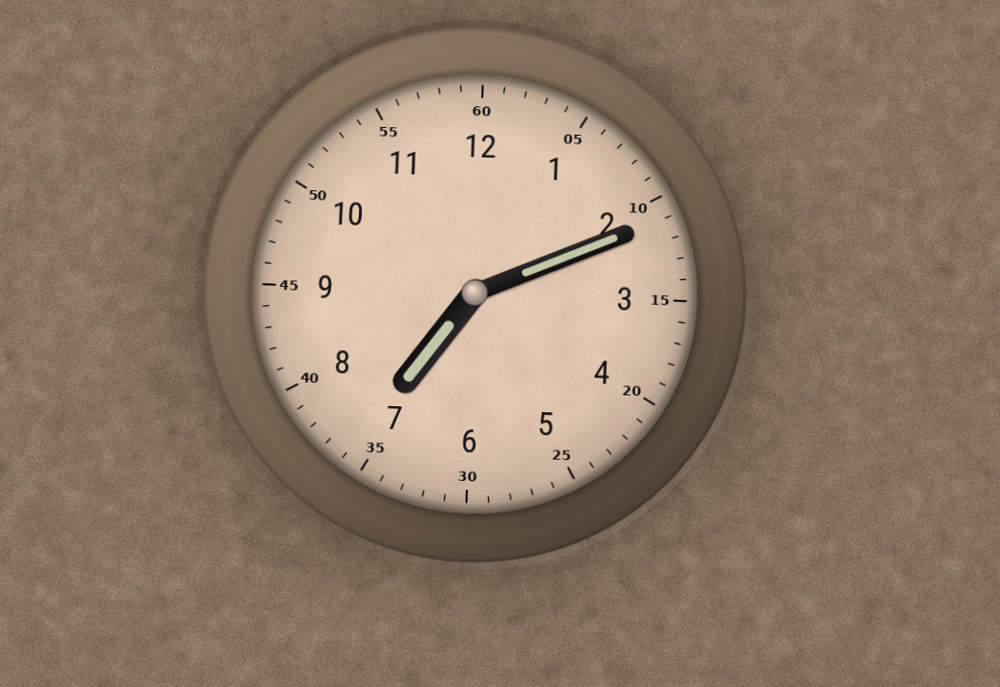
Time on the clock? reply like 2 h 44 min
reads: 7 h 11 min
